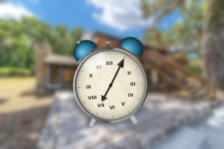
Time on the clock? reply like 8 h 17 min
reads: 7 h 05 min
